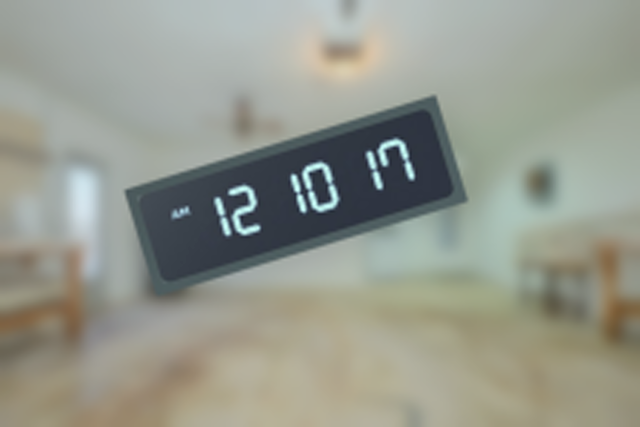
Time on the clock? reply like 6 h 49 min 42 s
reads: 12 h 10 min 17 s
